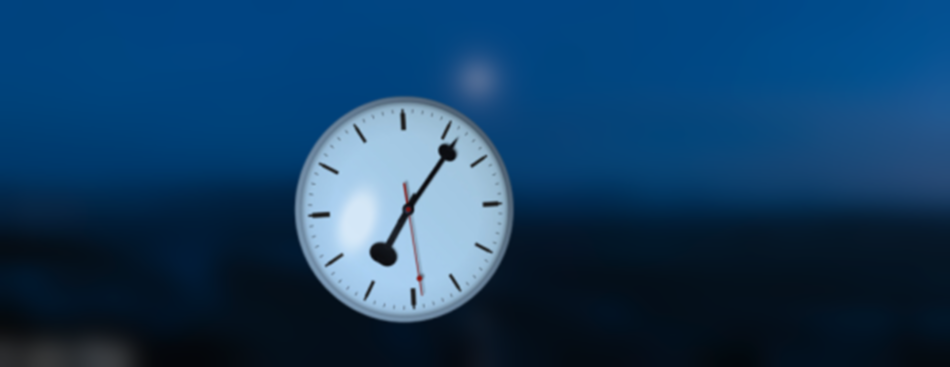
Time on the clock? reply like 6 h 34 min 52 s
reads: 7 h 06 min 29 s
